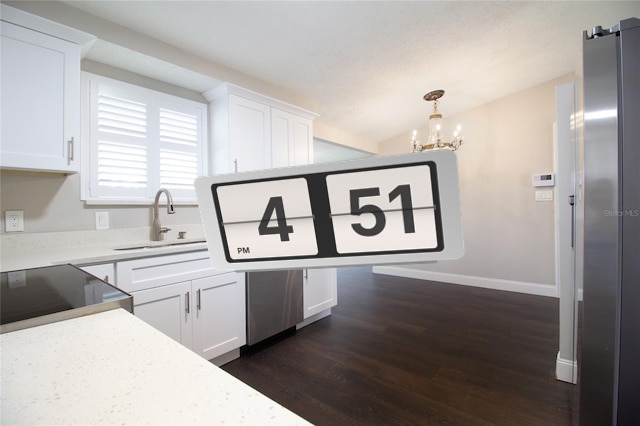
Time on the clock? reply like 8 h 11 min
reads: 4 h 51 min
